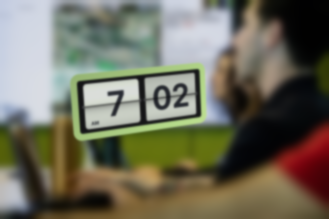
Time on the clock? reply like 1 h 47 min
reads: 7 h 02 min
